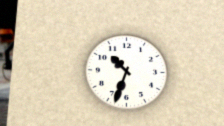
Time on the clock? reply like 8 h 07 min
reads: 10 h 33 min
